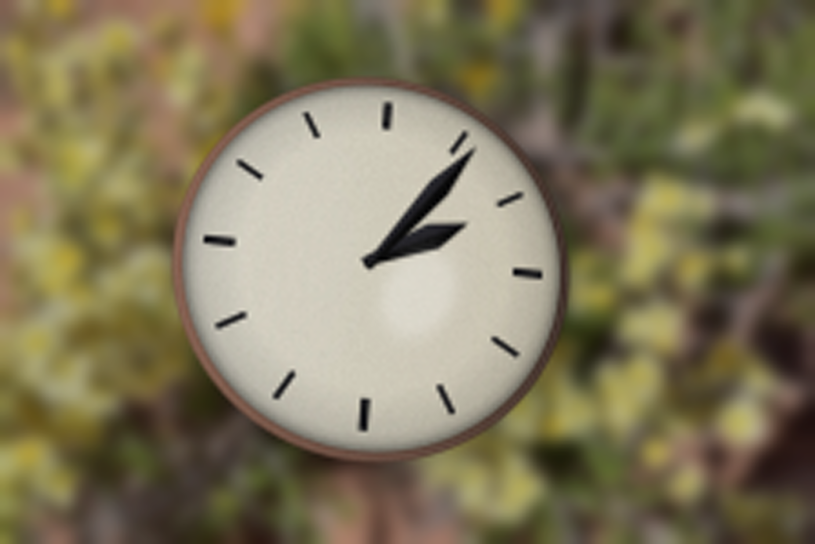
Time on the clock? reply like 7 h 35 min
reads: 2 h 06 min
